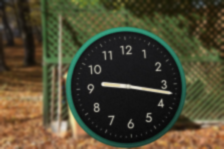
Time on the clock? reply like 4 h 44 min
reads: 9 h 17 min
